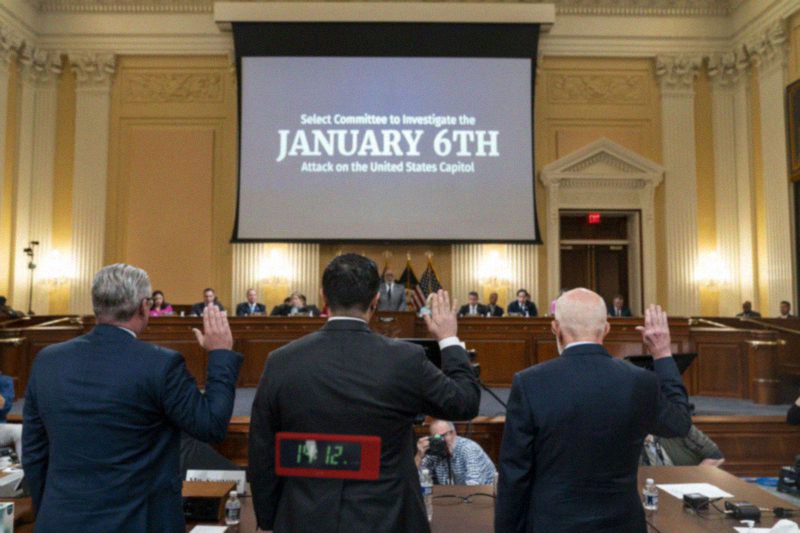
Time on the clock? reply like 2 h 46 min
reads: 14 h 12 min
